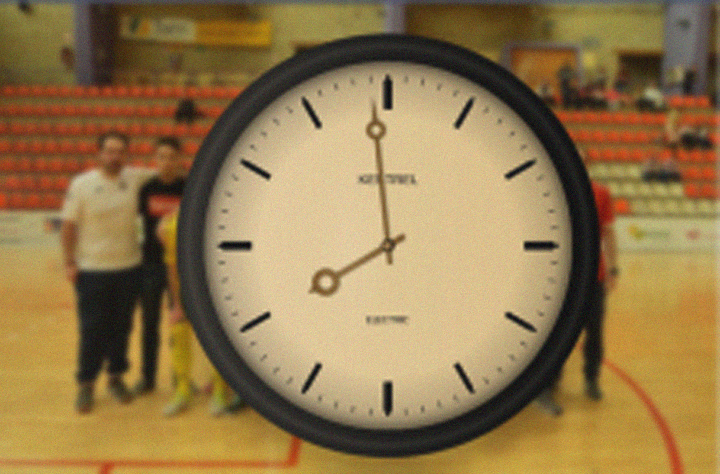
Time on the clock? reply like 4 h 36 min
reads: 7 h 59 min
